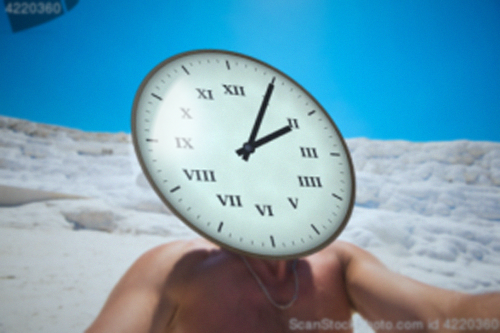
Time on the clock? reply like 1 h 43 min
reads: 2 h 05 min
